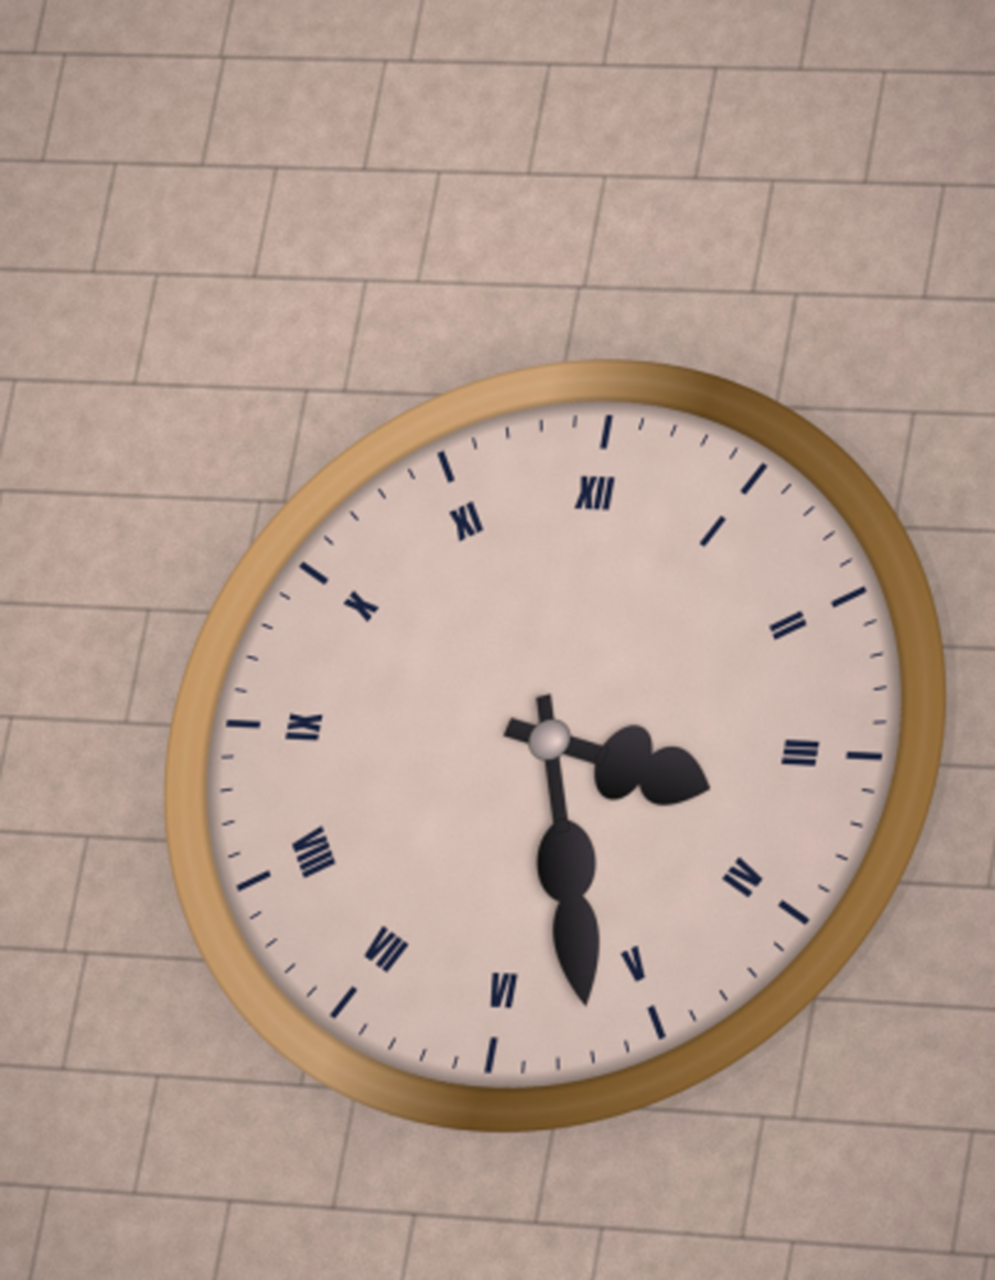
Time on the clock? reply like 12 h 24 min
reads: 3 h 27 min
